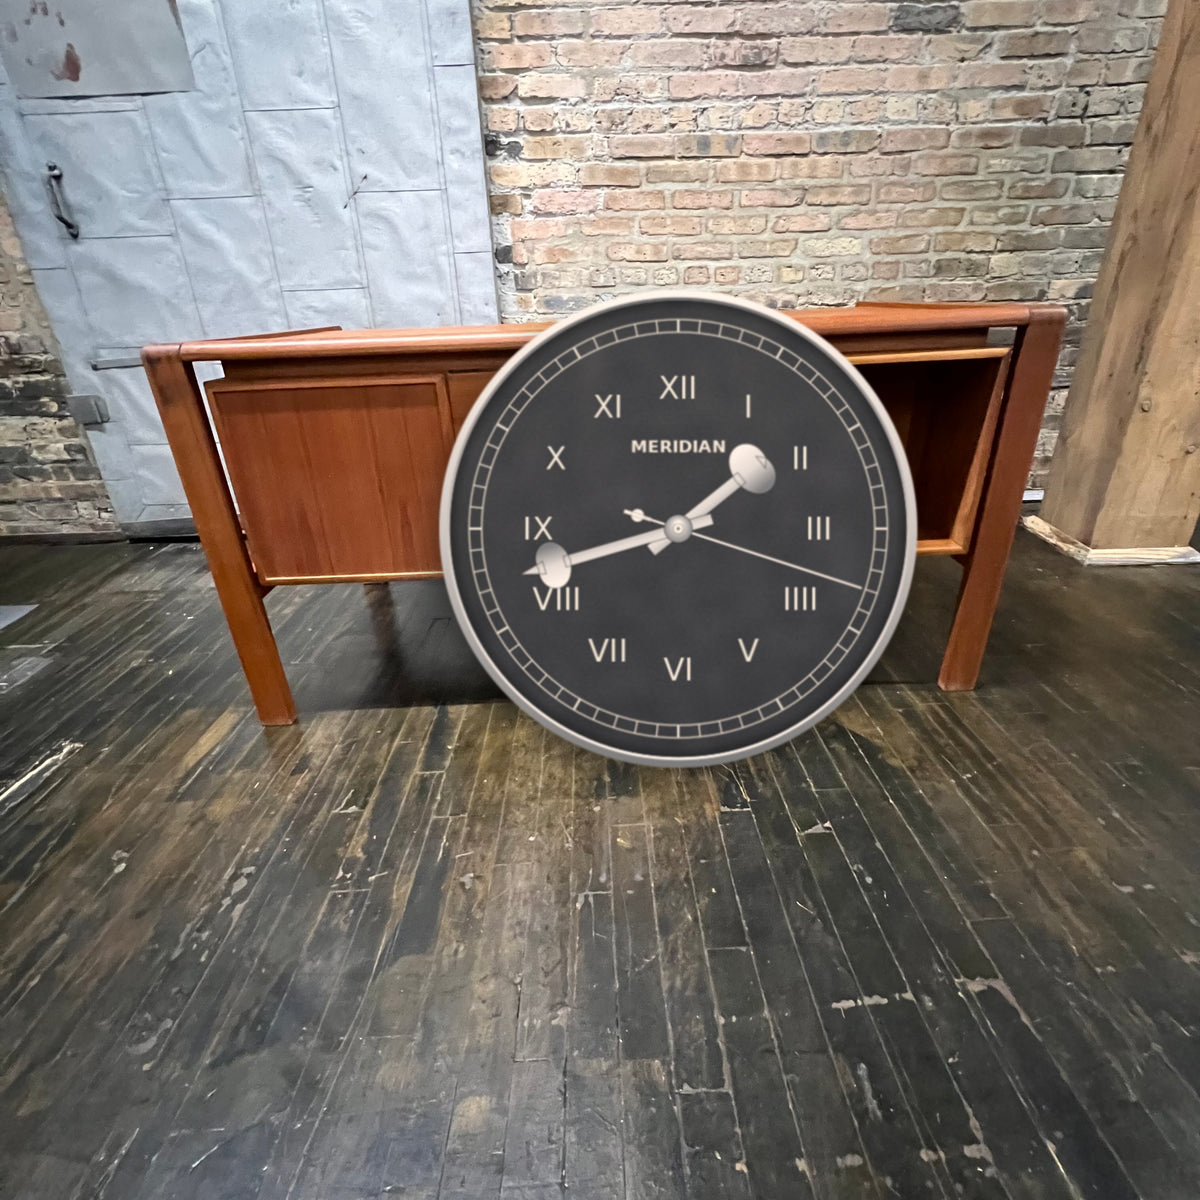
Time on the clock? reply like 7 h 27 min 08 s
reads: 1 h 42 min 18 s
